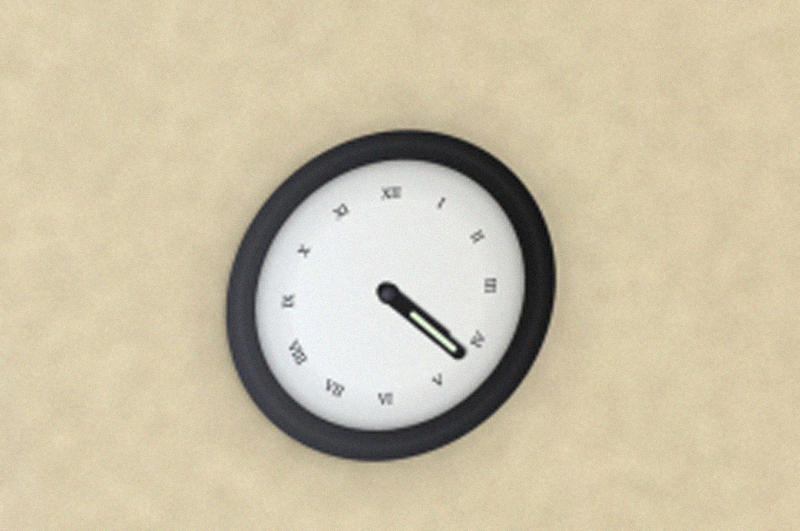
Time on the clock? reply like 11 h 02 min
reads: 4 h 22 min
